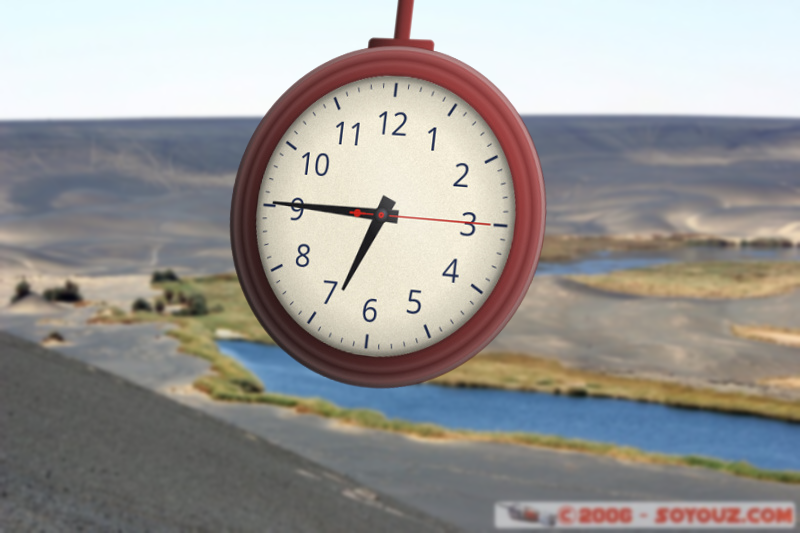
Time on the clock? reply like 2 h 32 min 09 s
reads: 6 h 45 min 15 s
